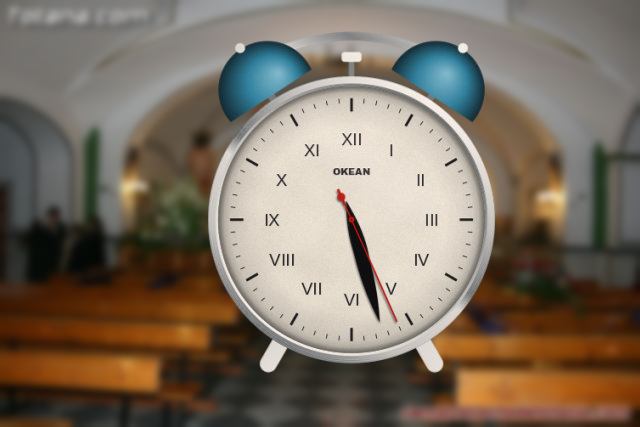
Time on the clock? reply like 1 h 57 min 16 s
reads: 5 h 27 min 26 s
